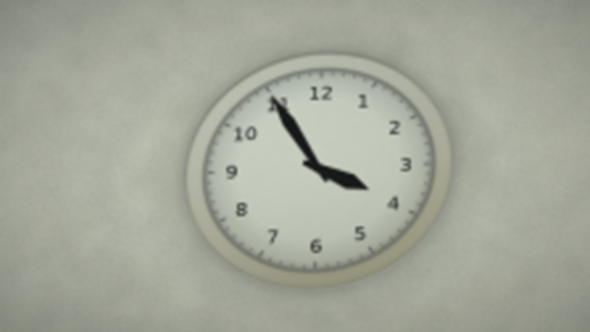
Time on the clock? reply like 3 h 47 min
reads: 3 h 55 min
